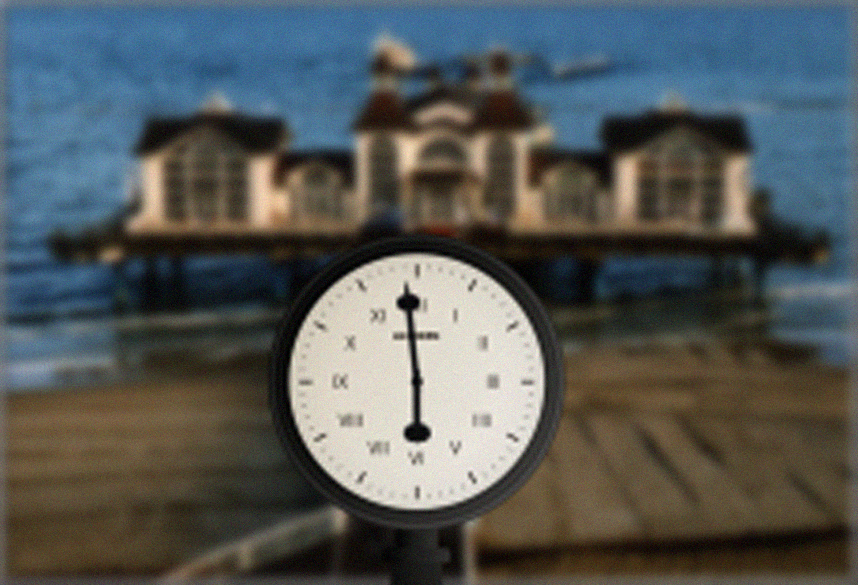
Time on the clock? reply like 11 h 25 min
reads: 5 h 59 min
